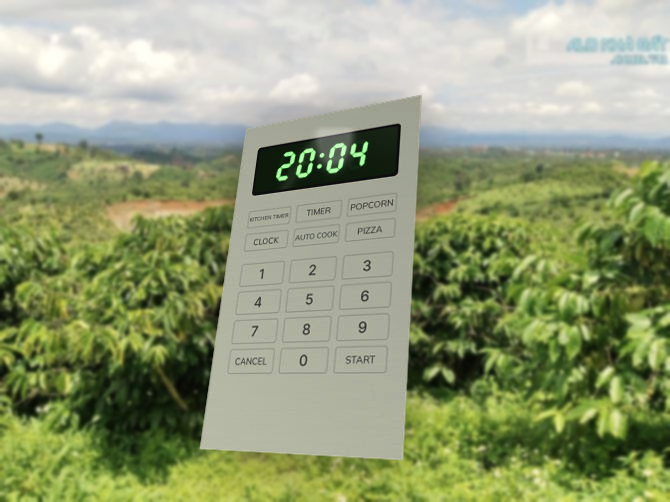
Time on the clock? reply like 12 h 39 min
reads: 20 h 04 min
